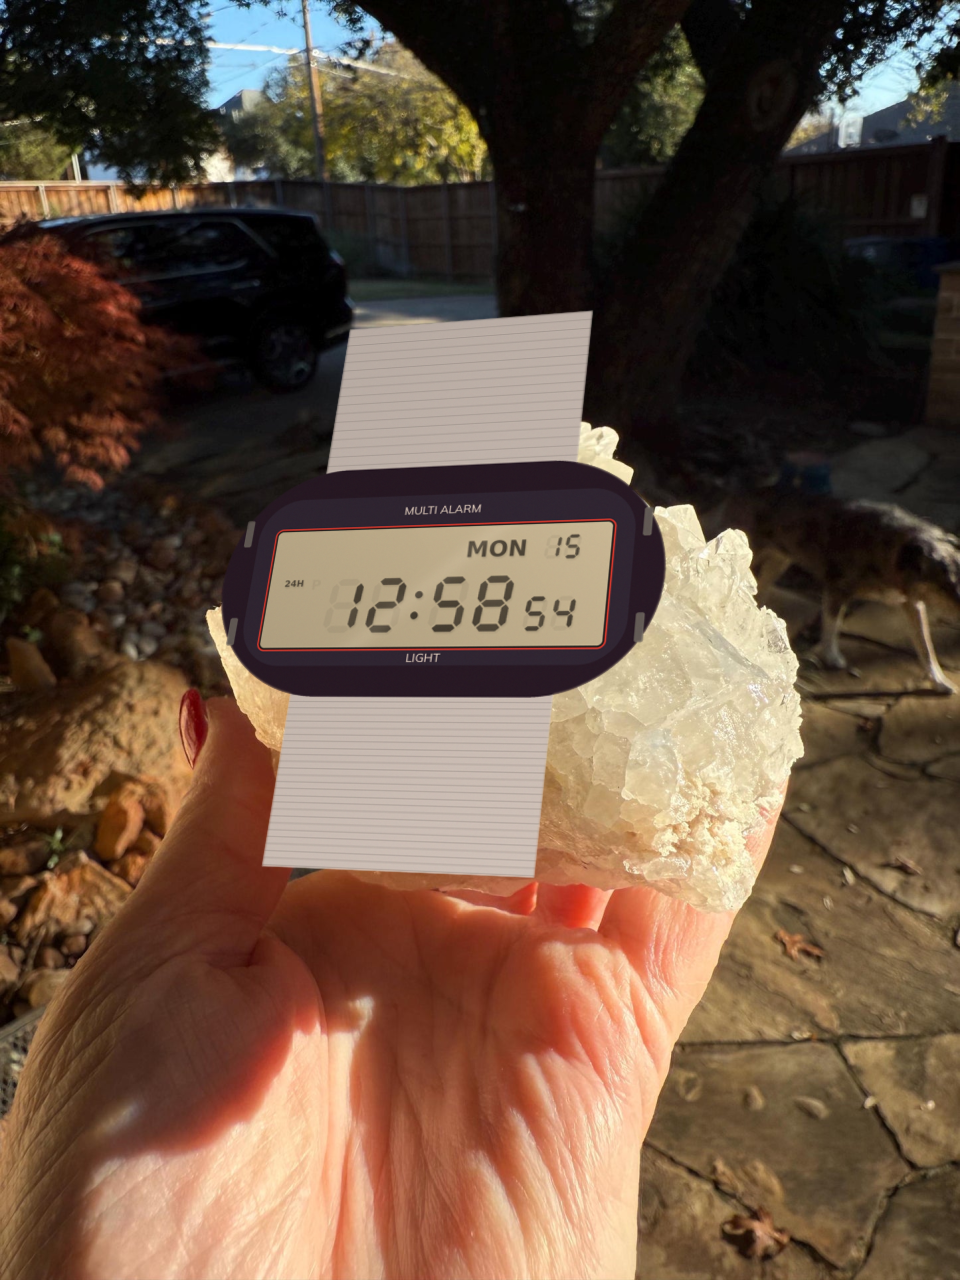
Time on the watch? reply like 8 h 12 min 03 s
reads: 12 h 58 min 54 s
